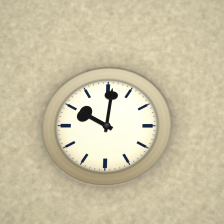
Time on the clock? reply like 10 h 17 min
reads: 10 h 01 min
